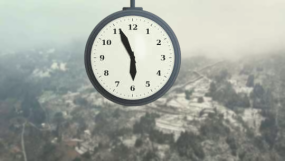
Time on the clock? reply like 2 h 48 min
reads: 5 h 56 min
